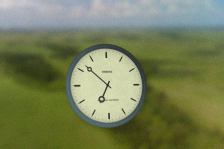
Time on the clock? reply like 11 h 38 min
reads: 6 h 52 min
